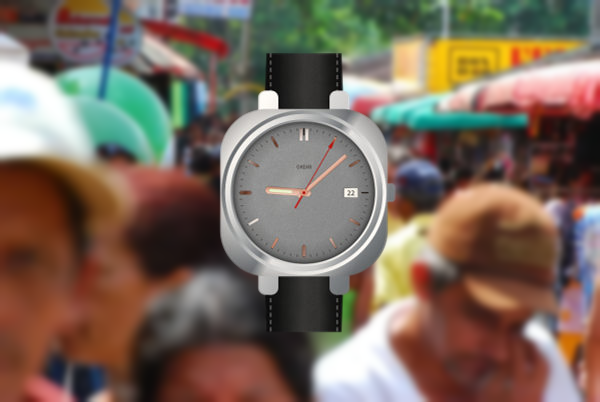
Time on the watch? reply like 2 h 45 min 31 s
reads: 9 h 08 min 05 s
